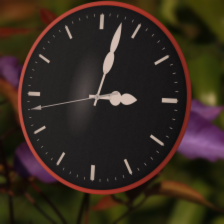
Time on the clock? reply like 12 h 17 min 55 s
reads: 3 h 02 min 43 s
